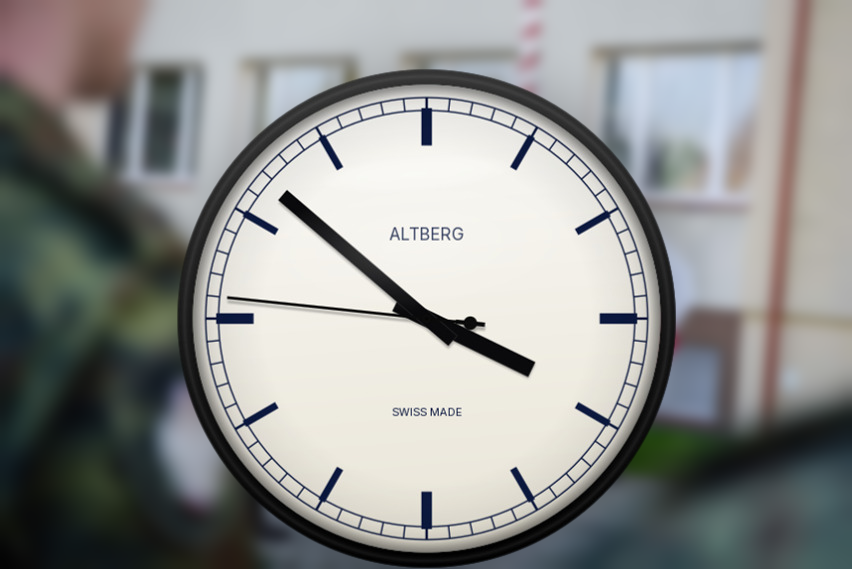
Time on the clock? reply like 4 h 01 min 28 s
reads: 3 h 51 min 46 s
